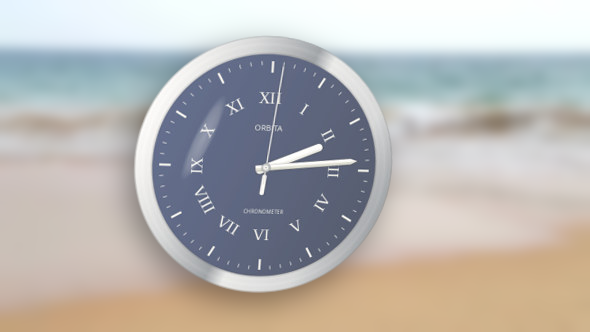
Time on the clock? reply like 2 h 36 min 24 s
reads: 2 h 14 min 01 s
